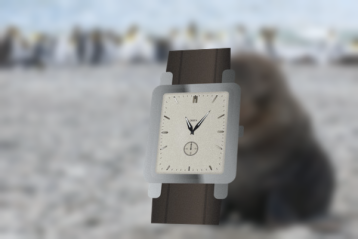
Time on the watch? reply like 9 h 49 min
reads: 11 h 06 min
